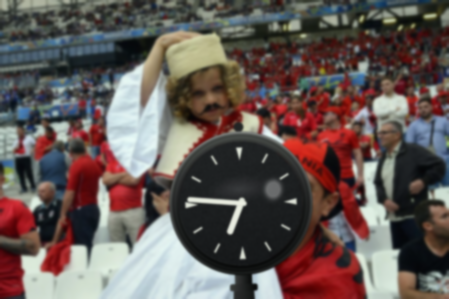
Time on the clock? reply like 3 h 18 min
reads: 6 h 46 min
